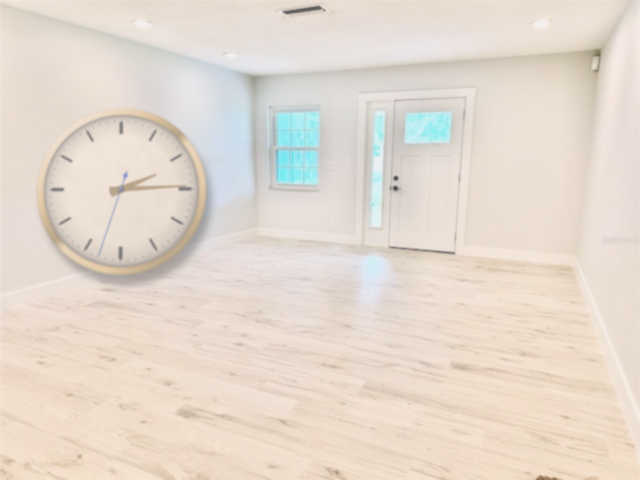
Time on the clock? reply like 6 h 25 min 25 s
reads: 2 h 14 min 33 s
